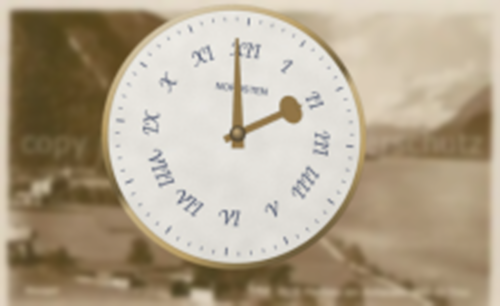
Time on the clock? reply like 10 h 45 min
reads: 1 h 59 min
